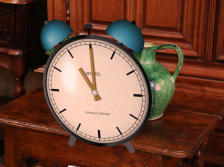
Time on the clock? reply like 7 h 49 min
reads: 11 h 00 min
